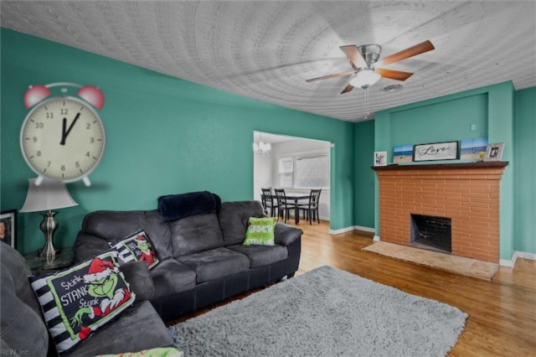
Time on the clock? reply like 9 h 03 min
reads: 12 h 05 min
